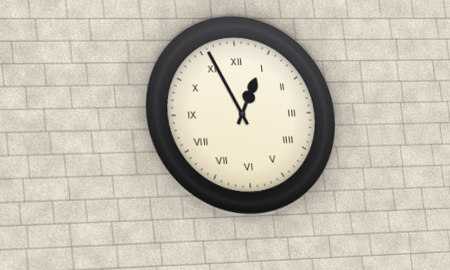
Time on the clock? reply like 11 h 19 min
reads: 12 h 56 min
